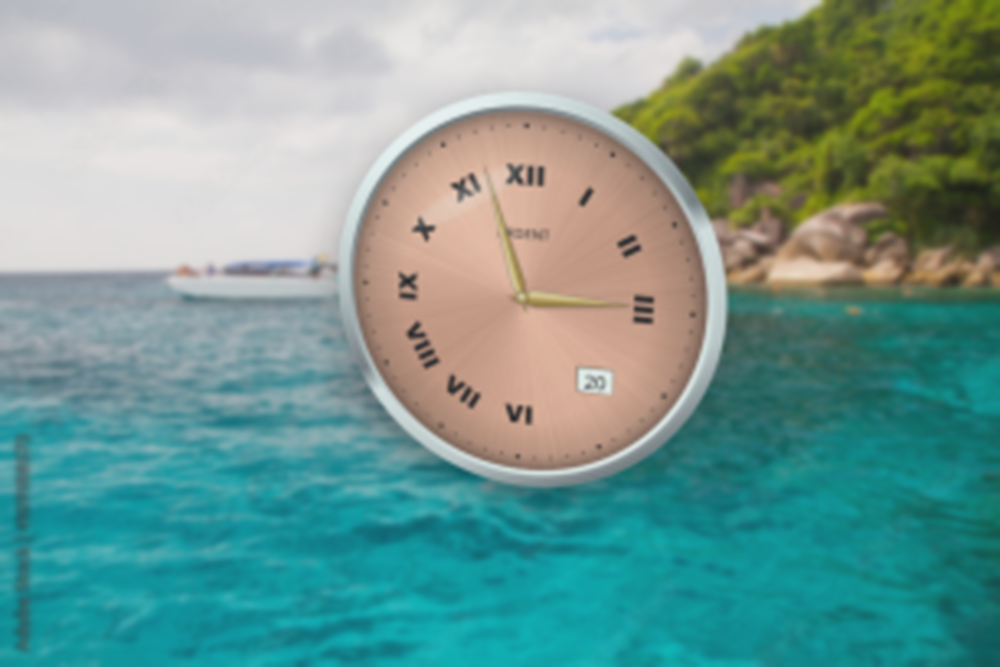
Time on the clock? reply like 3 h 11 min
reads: 2 h 57 min
